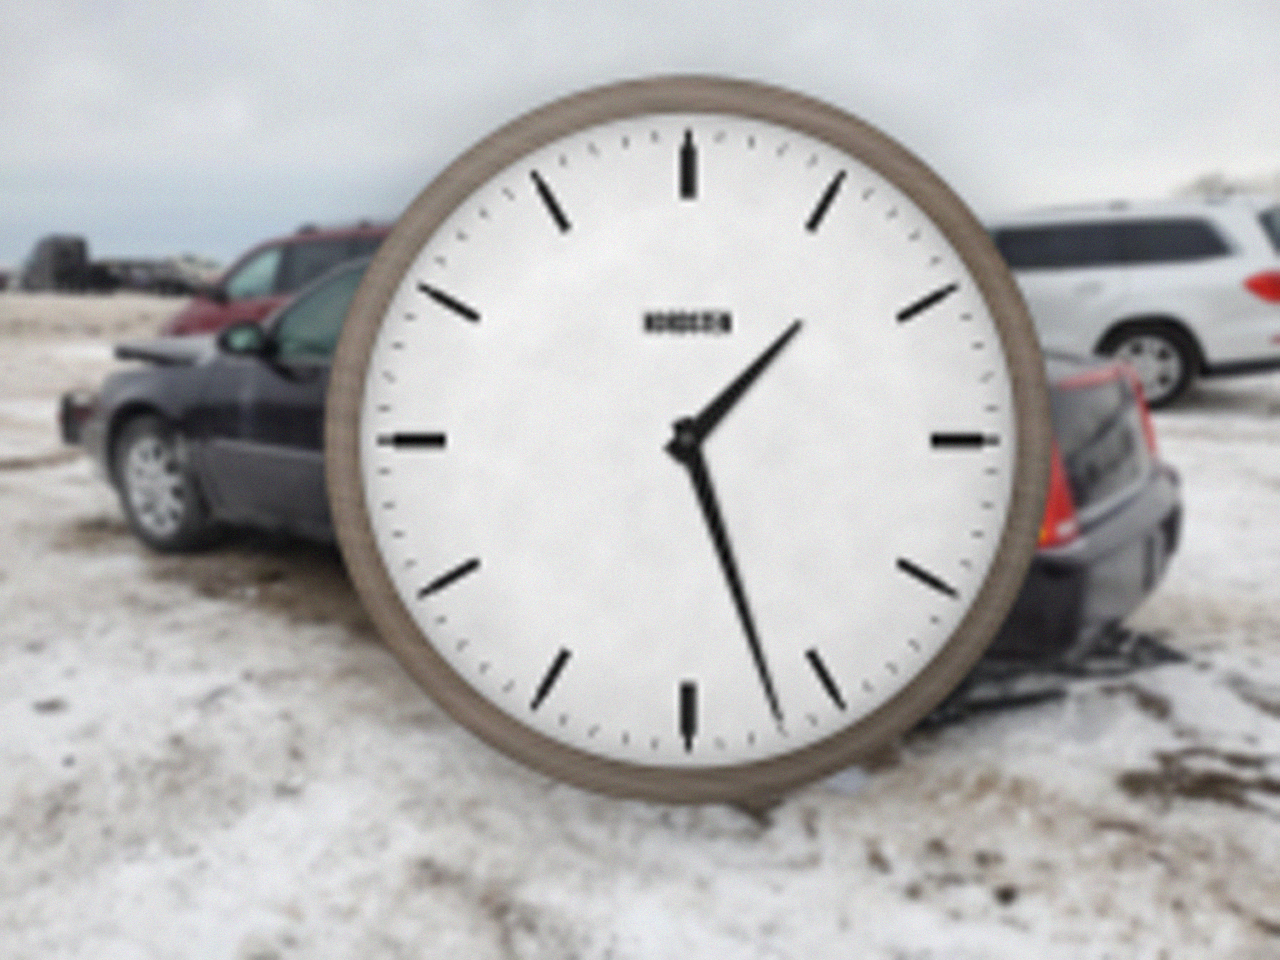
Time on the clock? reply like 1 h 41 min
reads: 1 h 27 min
